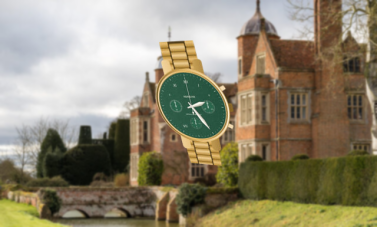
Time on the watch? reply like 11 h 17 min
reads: 2 h 25 min
